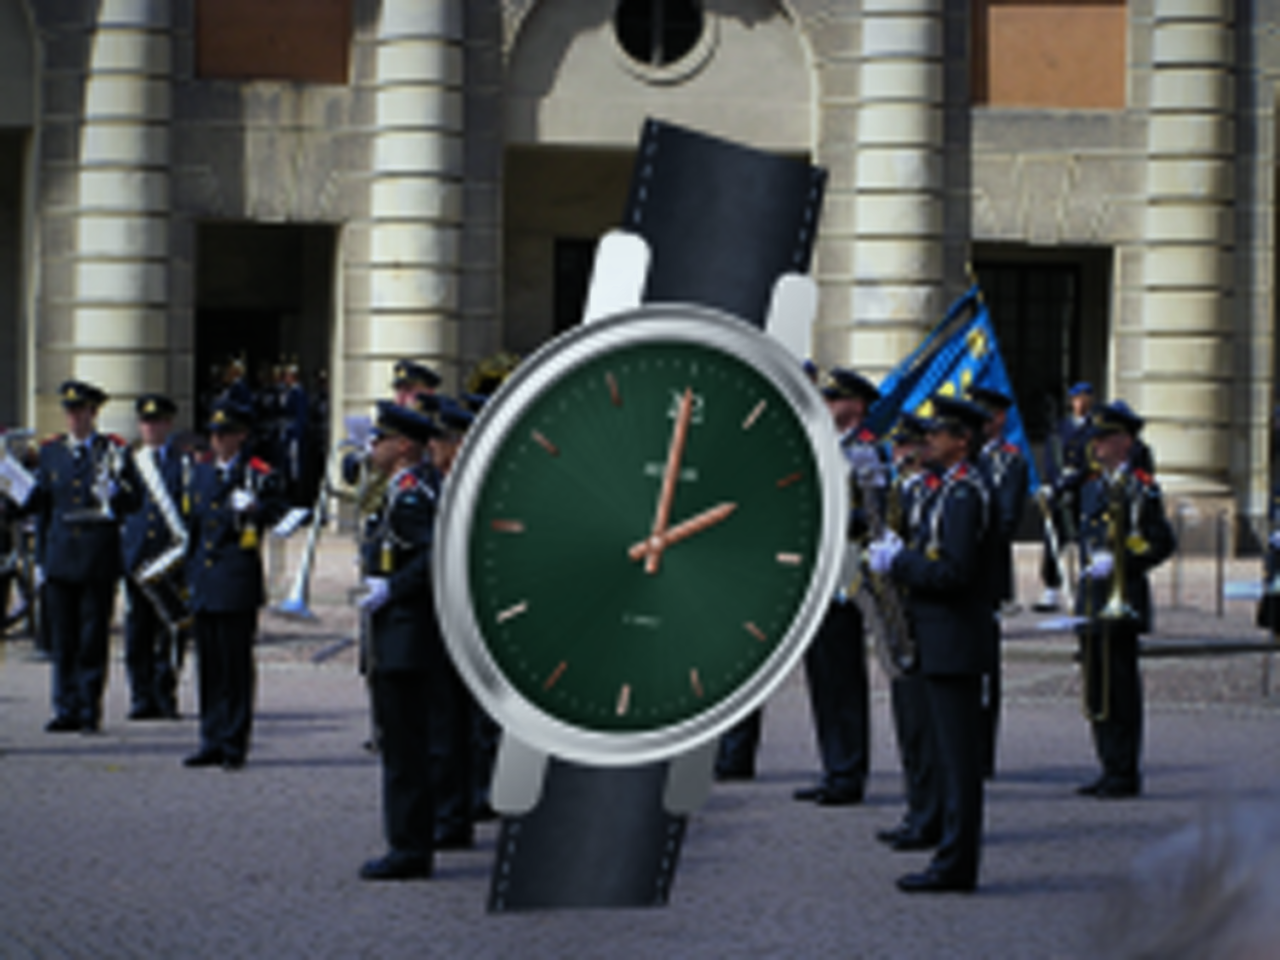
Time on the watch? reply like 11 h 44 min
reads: 2 h 00 min
